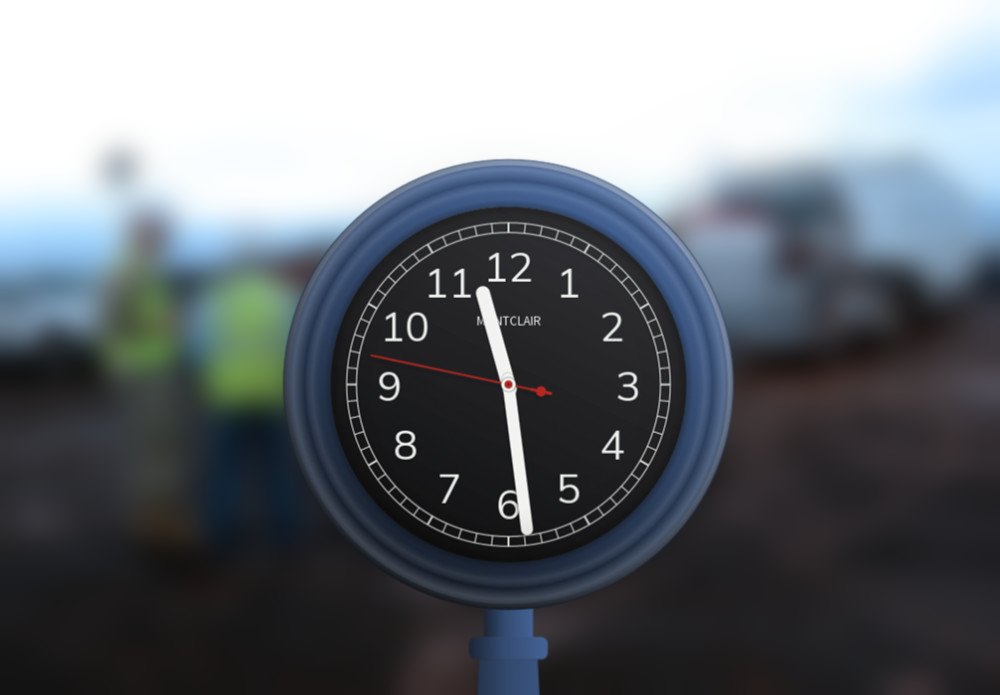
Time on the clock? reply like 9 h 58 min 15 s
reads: 11 h 28 min 47 s
